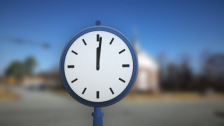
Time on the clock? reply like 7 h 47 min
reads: 12 h 01 min
